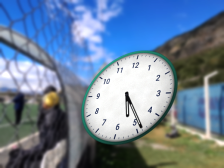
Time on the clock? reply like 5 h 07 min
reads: 5 h 24 min
